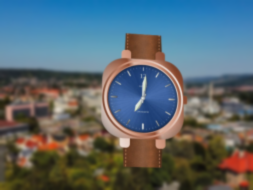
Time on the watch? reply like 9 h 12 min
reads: 7 h 01 min
